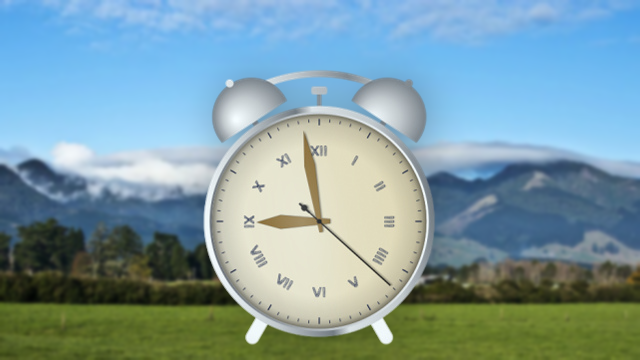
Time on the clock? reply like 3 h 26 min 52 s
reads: 8 h 58 min 22 s
